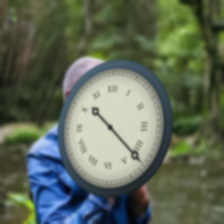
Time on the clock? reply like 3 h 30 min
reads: 10 h 22 min
